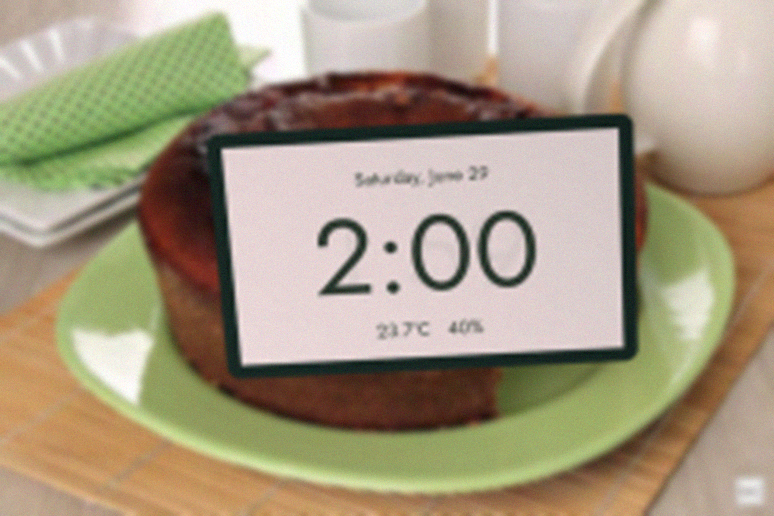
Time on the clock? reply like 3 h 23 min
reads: 2 h 00 min
